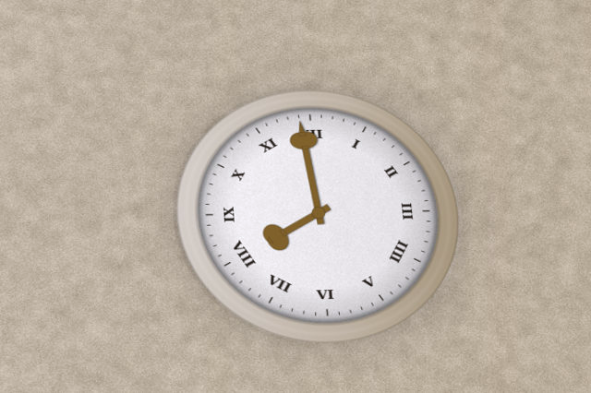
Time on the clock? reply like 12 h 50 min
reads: 7 h 59 min
